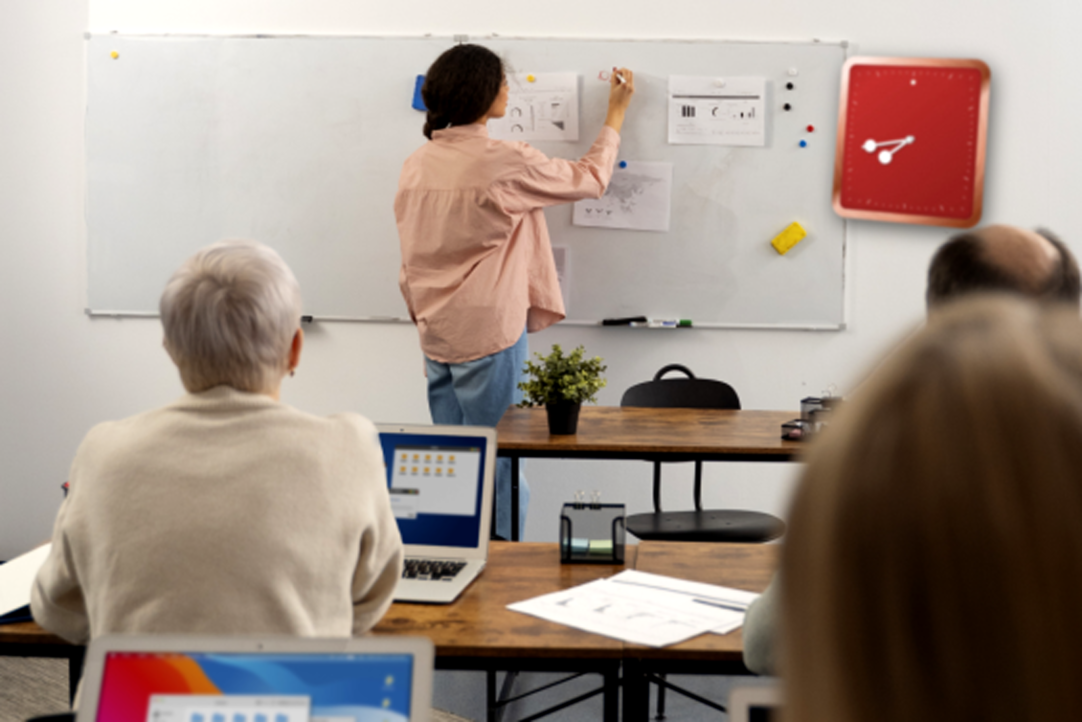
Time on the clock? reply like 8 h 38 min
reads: 7 h 43 min
